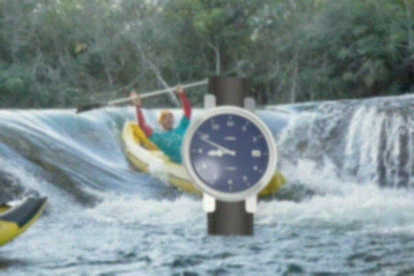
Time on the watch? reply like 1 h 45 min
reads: 8 h 49 min
